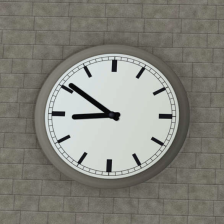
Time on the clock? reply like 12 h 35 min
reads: 8 h 51 min
